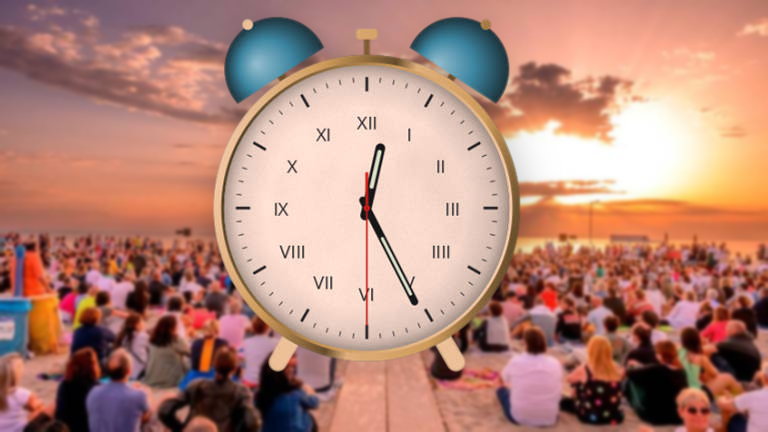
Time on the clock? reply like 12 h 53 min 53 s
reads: 12 h 25 min 30 s
